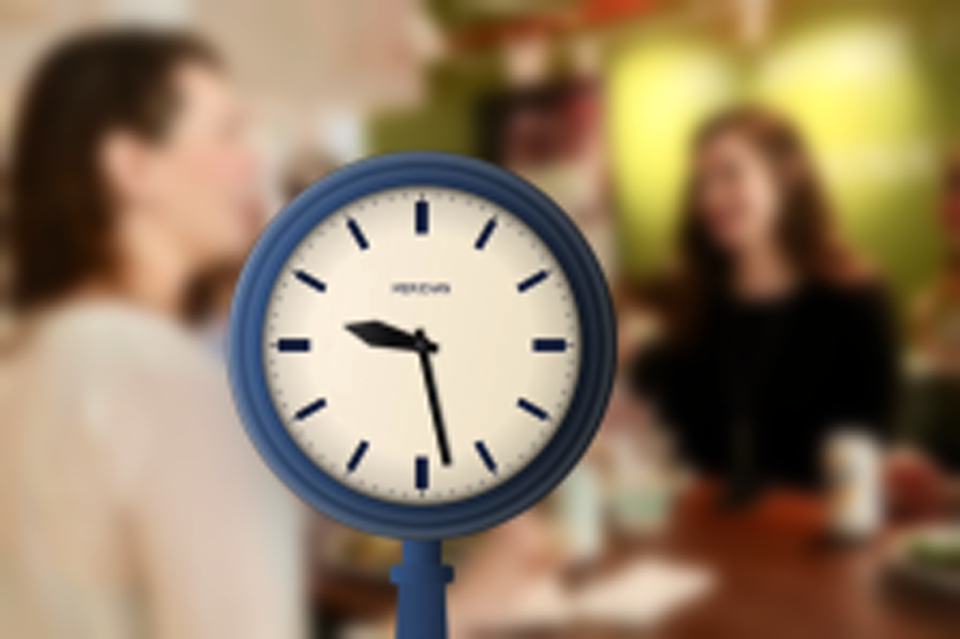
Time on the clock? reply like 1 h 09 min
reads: 9 h 28 min
